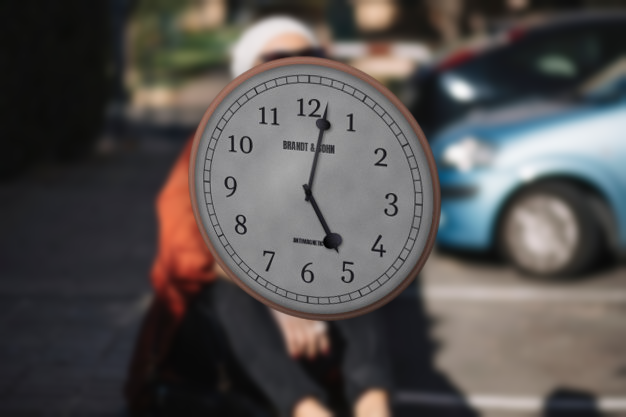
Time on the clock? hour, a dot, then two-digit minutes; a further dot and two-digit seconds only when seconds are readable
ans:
5.02
